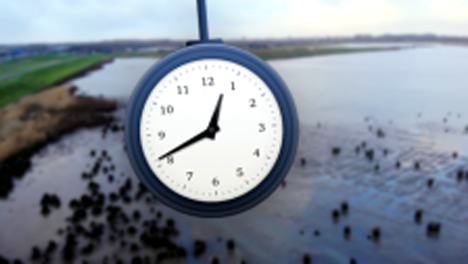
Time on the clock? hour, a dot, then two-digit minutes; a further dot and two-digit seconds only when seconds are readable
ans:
12.41
